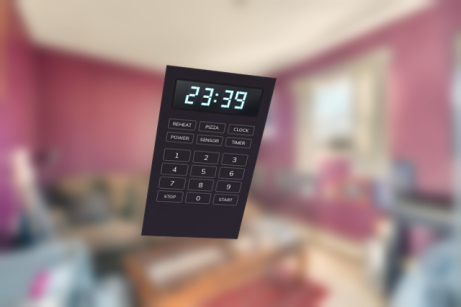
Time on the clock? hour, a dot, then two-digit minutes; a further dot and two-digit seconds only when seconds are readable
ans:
23.39
